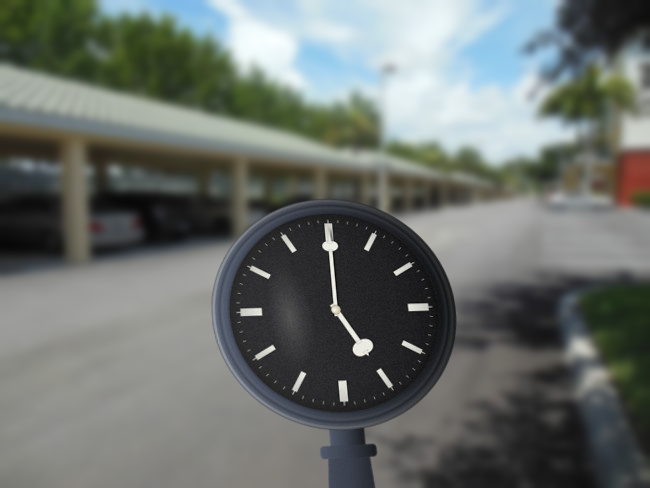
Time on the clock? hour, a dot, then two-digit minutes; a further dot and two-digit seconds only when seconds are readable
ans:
5.00
